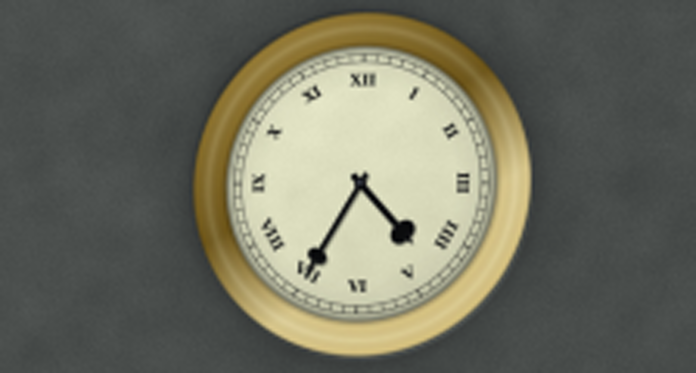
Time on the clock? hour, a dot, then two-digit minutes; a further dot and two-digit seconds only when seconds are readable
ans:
4.35
